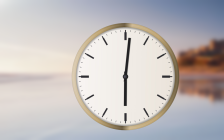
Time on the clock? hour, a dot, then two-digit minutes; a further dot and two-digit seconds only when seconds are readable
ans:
6.01
